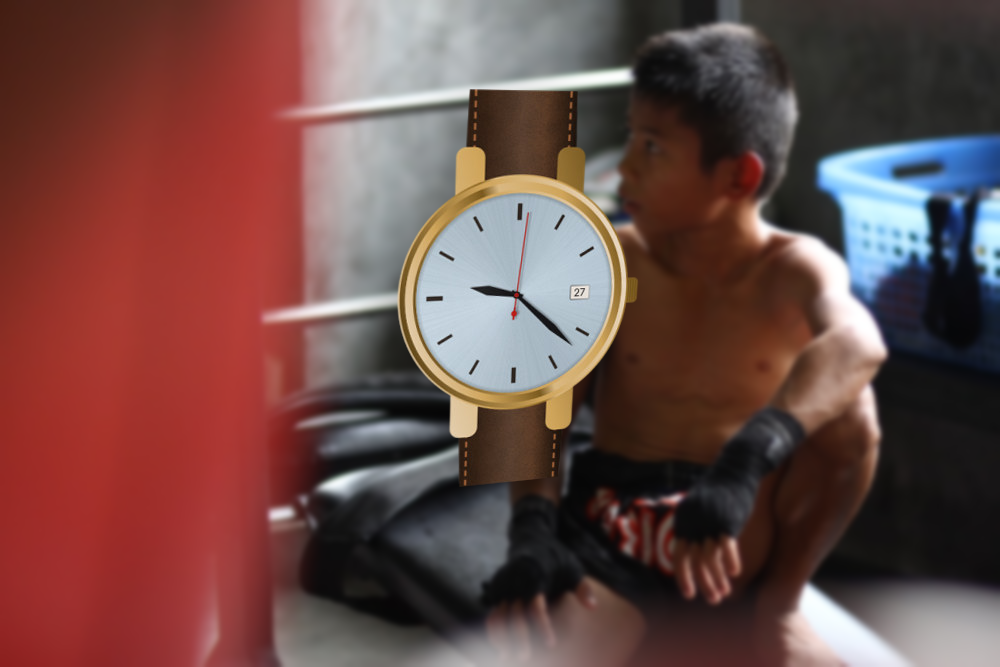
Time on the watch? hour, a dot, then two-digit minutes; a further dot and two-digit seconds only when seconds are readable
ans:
9.22.01
